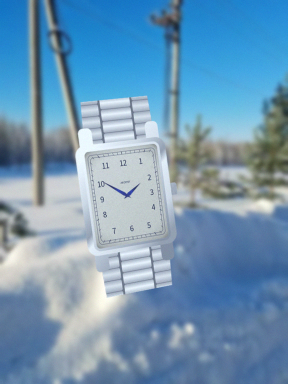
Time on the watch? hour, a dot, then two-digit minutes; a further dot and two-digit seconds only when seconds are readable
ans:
1.51
